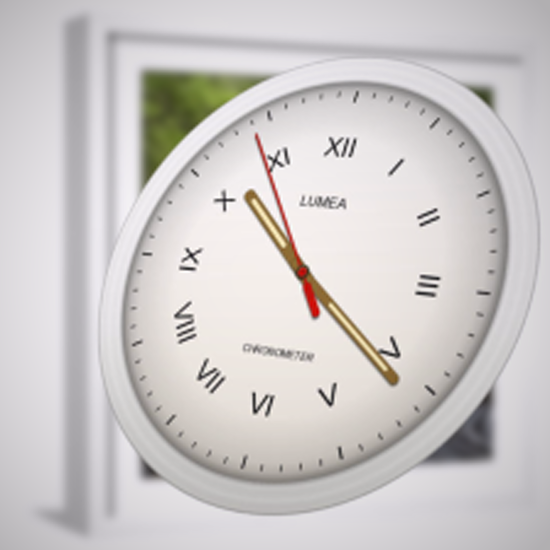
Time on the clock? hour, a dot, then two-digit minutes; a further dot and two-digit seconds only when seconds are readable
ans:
10.20.54
